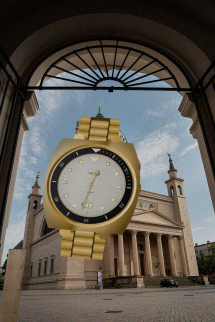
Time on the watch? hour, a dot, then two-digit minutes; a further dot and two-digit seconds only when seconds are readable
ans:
12.32
